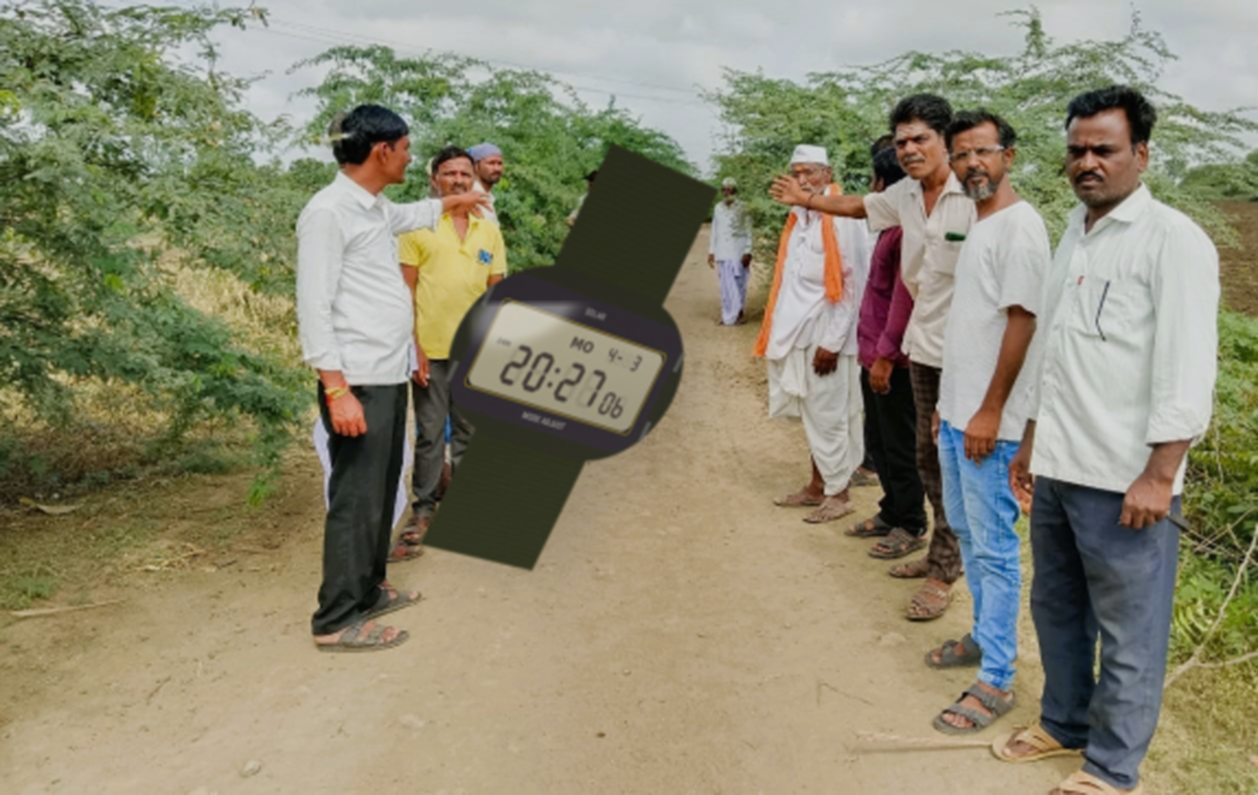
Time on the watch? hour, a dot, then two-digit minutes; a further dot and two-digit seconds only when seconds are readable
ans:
20.27.06
